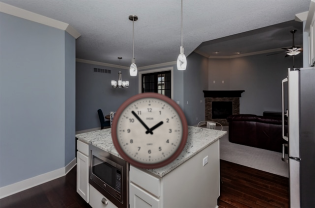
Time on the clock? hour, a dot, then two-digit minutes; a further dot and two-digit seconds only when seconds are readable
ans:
1.53
